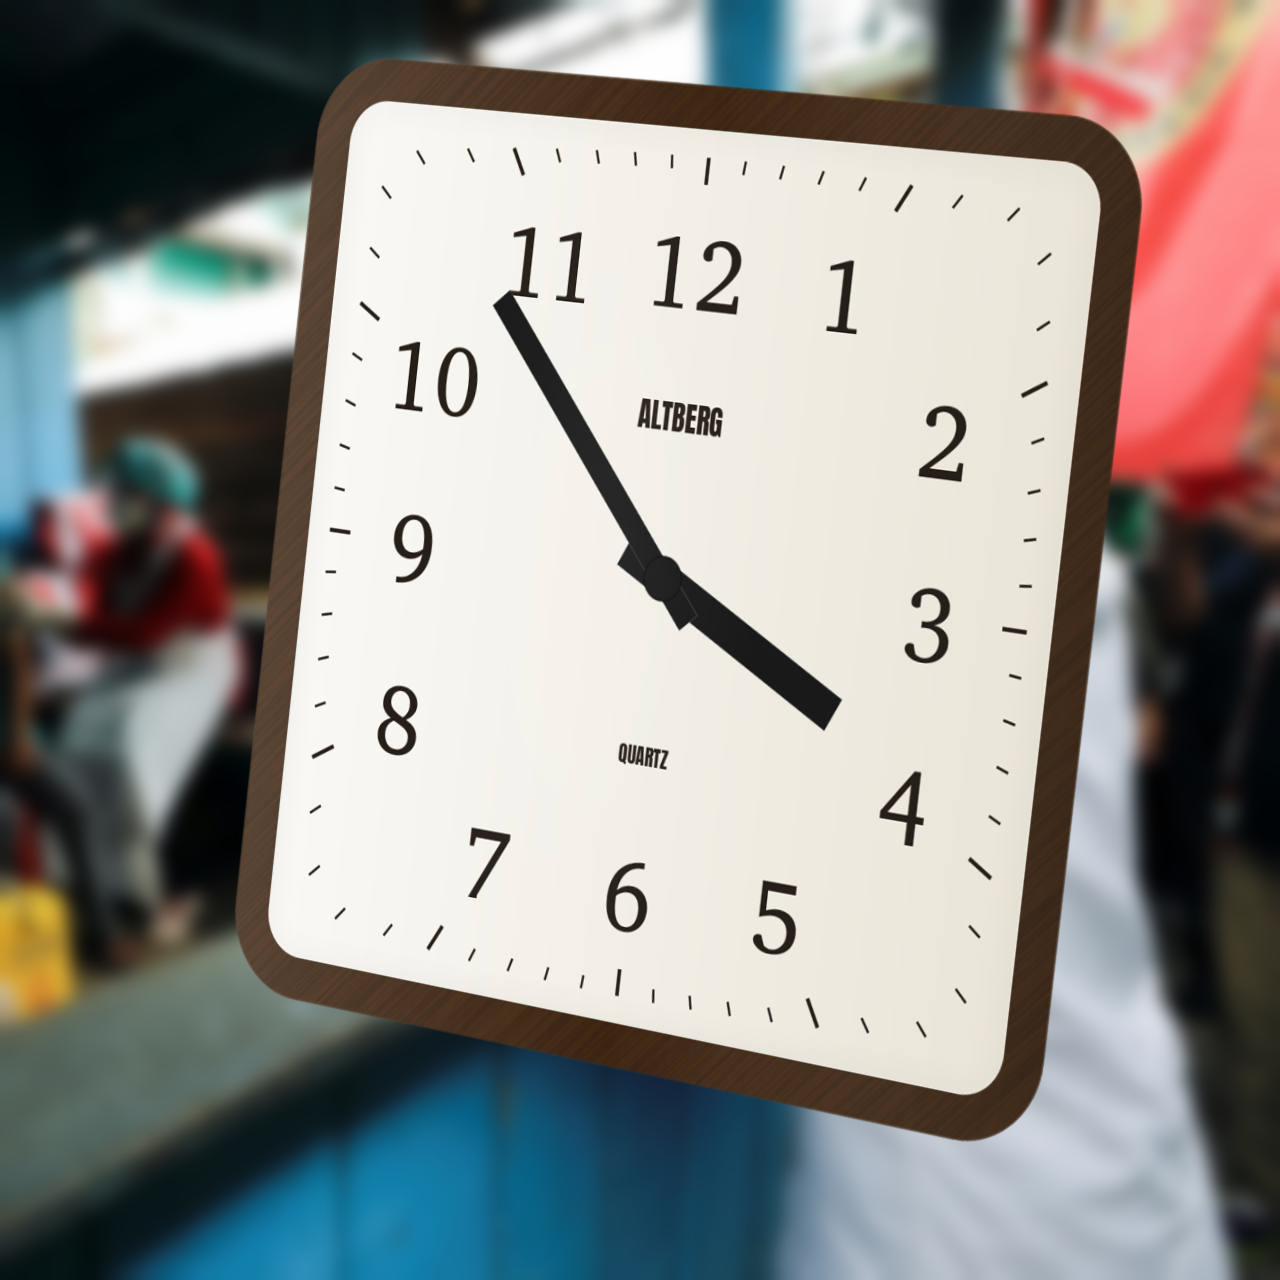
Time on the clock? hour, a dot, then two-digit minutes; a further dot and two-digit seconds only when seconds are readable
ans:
3.53
